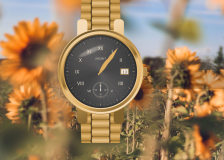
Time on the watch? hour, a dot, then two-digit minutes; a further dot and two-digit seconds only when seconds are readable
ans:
1.06
